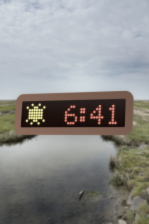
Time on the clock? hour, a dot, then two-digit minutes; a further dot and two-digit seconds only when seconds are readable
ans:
6.41
